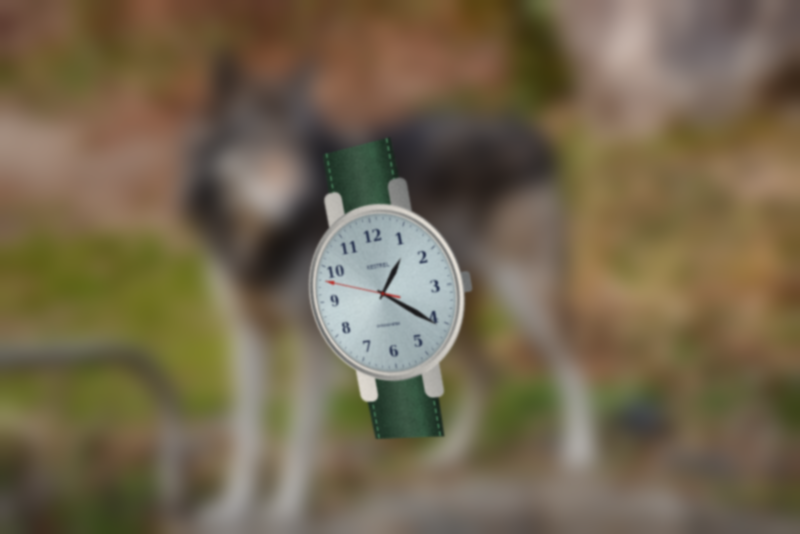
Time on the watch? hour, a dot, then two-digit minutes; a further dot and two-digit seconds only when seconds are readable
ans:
1.20.48
